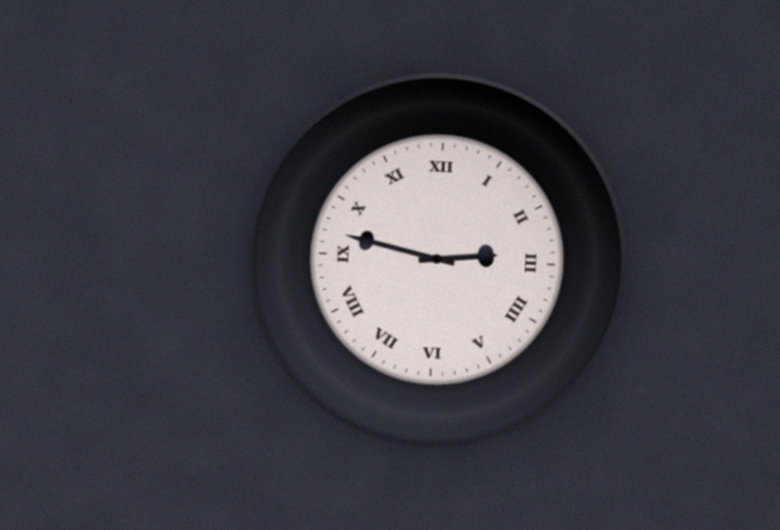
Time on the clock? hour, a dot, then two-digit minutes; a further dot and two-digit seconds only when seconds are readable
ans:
2.47
